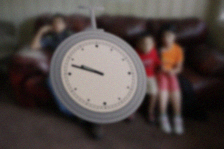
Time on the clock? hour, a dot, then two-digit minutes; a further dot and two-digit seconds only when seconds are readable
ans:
9.48
